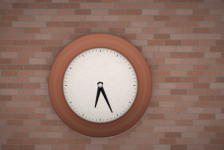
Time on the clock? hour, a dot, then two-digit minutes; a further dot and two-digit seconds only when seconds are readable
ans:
6.26
